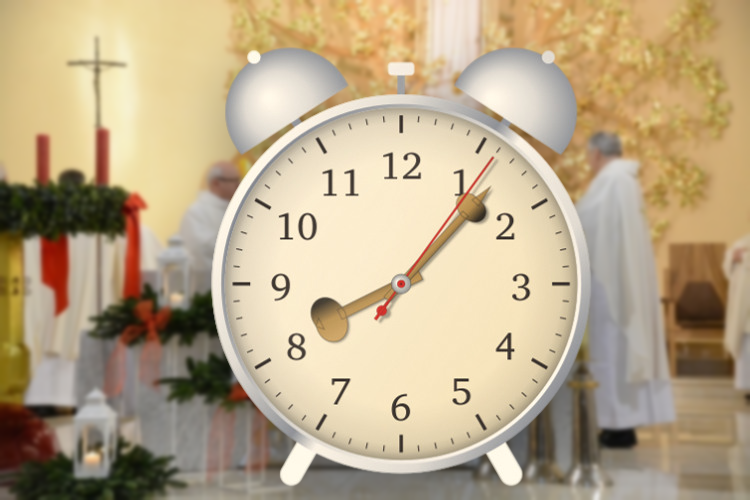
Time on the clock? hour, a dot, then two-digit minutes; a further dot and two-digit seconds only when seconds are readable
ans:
8.07.06
